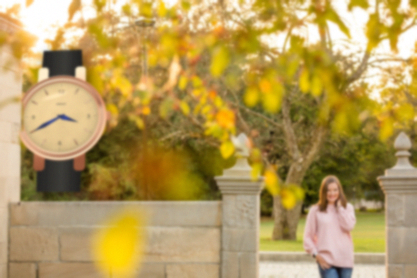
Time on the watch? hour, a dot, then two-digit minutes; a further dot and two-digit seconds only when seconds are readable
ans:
3.40
